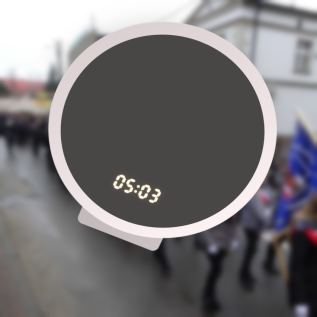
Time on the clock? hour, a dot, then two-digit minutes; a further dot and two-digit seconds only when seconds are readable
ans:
5.03
